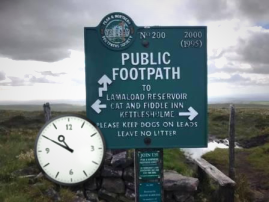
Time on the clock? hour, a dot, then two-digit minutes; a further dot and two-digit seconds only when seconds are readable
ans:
10.50
